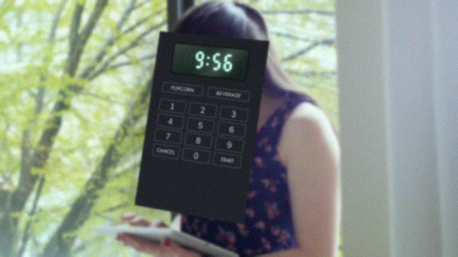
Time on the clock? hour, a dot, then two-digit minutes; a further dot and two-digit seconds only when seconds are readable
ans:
9.56
